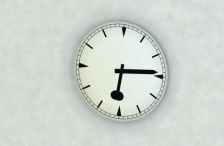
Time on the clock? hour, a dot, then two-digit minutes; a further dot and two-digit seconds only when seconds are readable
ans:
6.14
